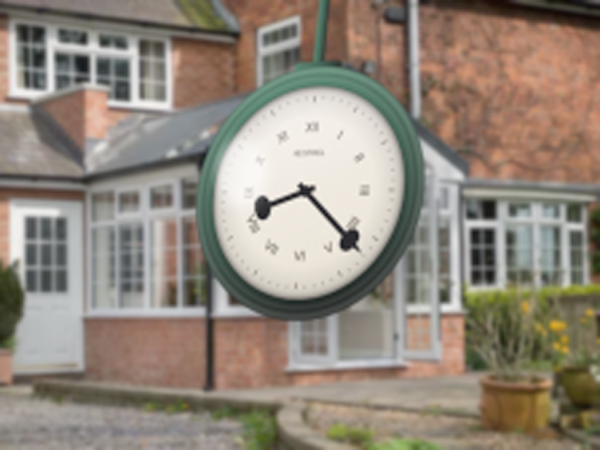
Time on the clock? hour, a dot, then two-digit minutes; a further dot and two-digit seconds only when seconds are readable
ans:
8.22
